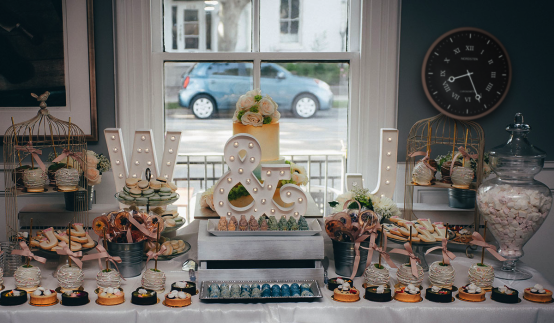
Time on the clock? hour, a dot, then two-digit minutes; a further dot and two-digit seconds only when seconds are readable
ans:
8.26
